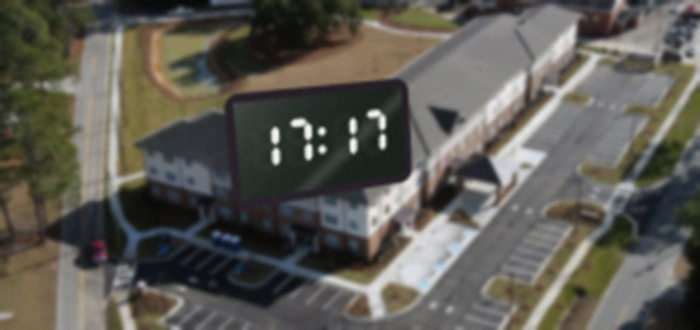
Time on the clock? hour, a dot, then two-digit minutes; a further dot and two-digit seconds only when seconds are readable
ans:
17.17
